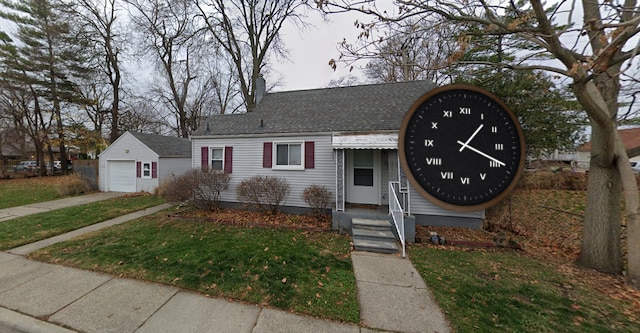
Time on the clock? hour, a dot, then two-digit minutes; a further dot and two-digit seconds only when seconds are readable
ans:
1.19
